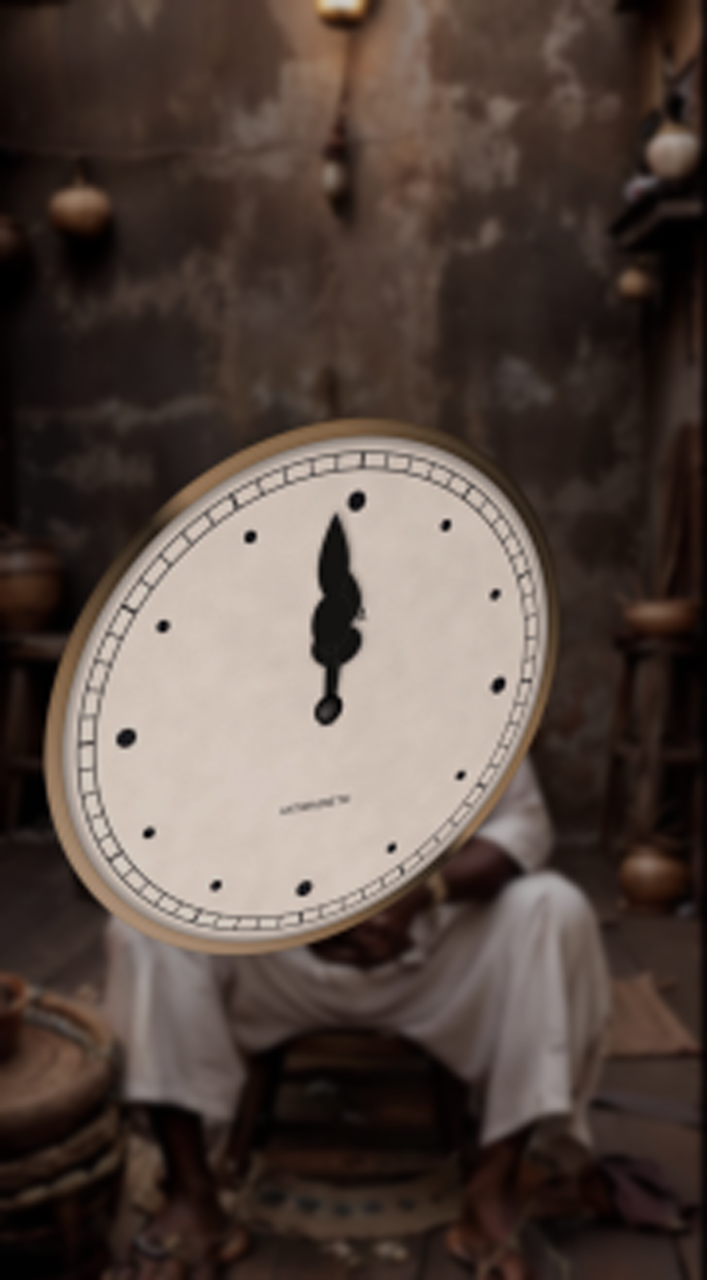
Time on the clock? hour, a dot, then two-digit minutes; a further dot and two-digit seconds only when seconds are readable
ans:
11.59
